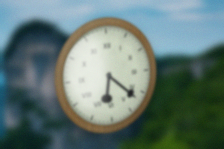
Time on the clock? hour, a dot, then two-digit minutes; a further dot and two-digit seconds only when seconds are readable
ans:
6.22
